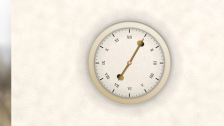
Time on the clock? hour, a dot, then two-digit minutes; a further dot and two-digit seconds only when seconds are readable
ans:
7.05
